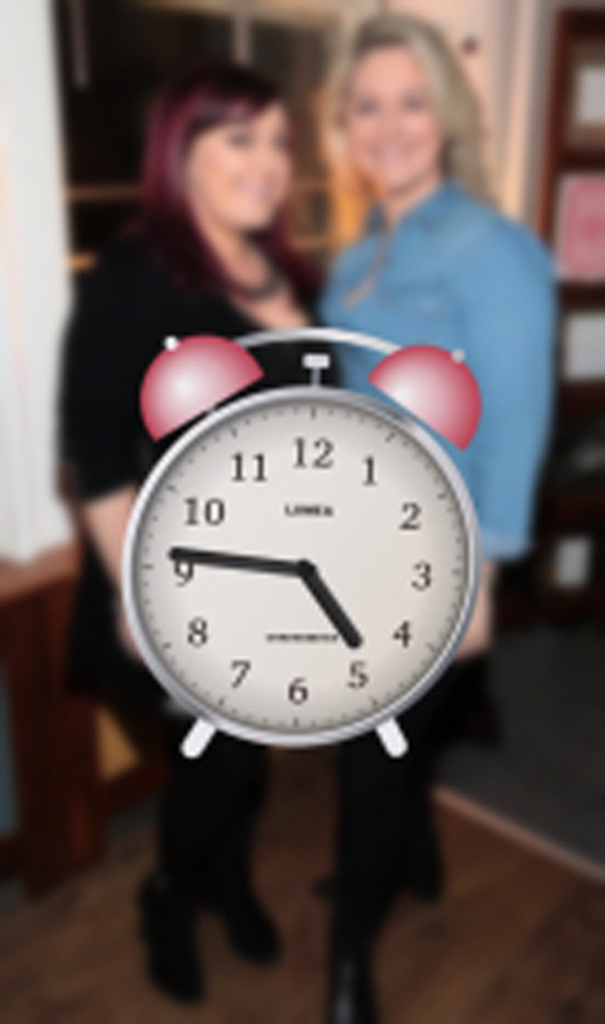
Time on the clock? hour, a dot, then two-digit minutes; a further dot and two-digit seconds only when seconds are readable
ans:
4.46
